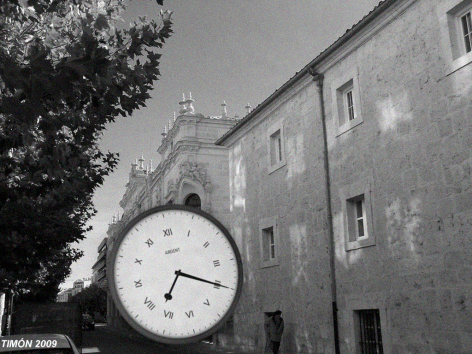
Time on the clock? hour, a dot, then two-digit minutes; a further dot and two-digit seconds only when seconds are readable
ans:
7.20
